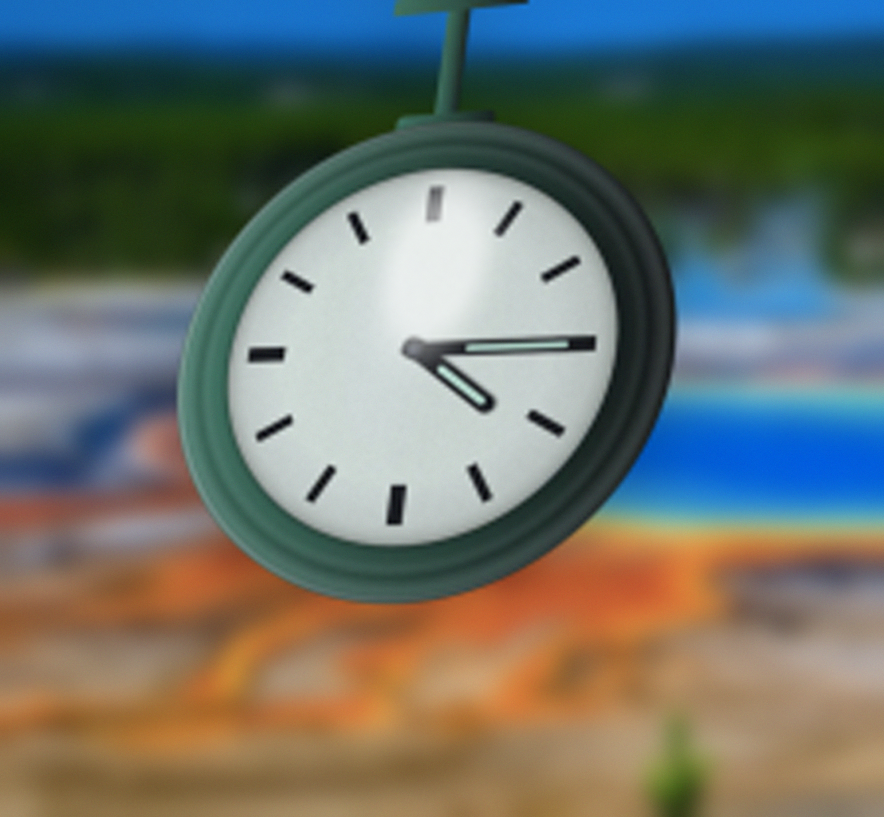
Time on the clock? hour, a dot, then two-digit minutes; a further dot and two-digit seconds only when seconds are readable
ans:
4.15
